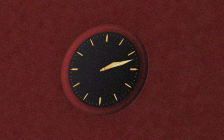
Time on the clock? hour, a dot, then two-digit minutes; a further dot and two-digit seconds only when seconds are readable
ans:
2.12
